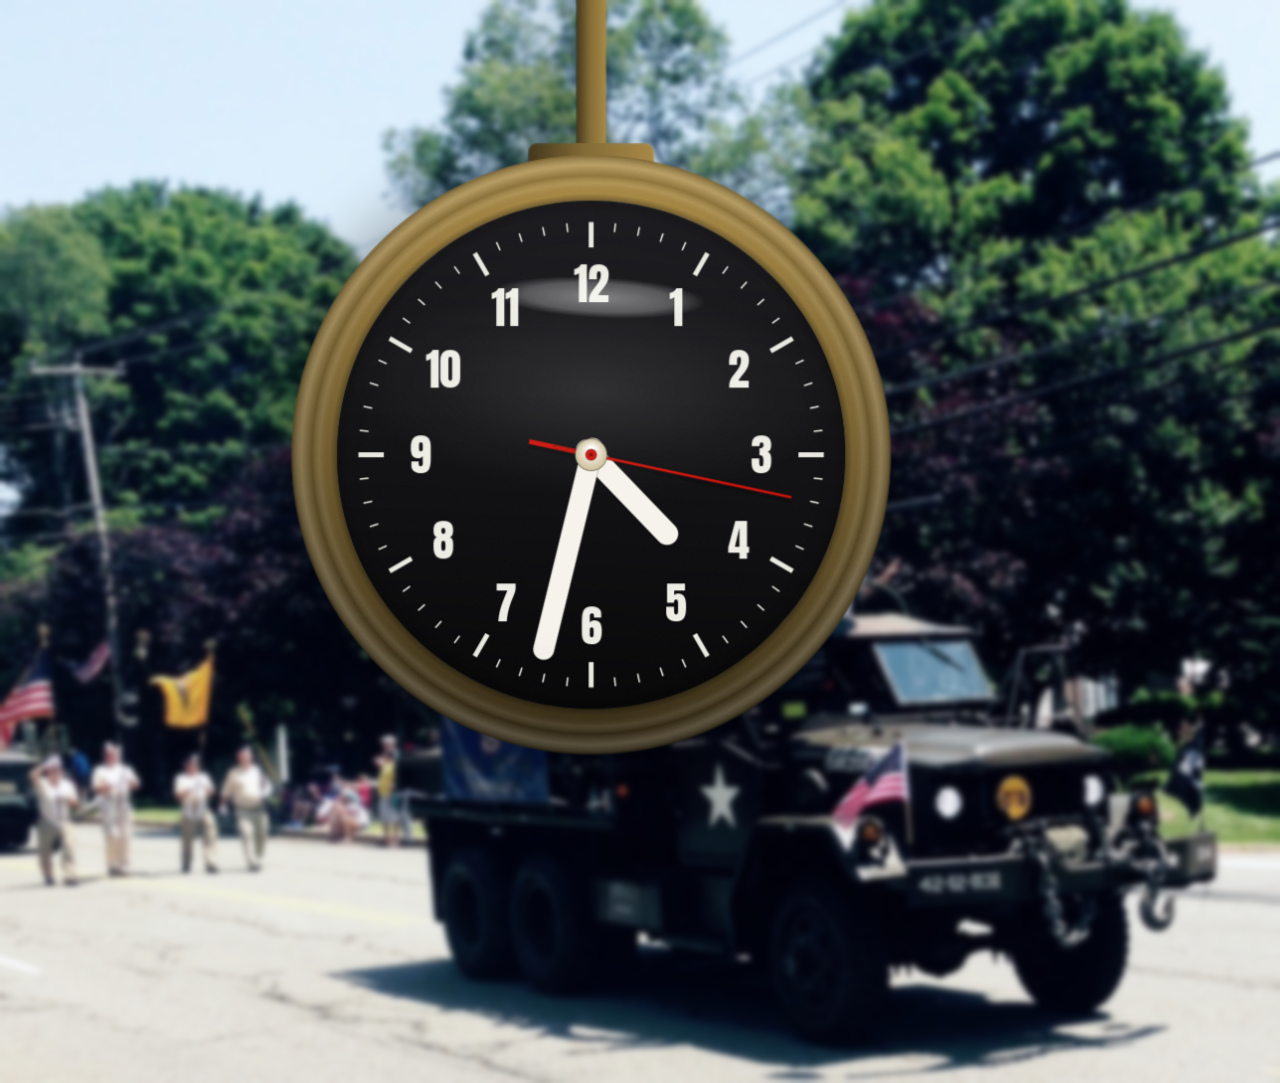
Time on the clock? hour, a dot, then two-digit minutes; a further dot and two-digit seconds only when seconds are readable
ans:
4.32.17
